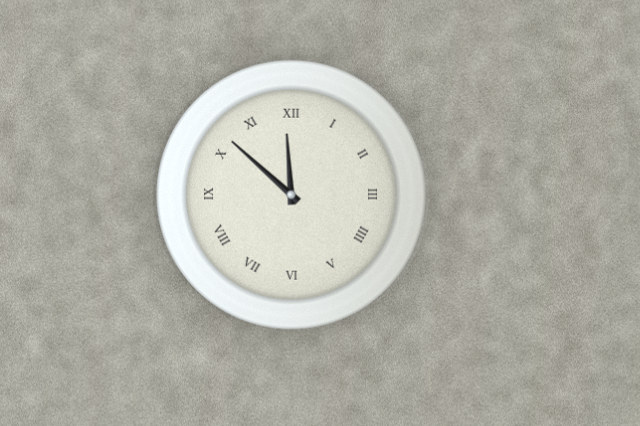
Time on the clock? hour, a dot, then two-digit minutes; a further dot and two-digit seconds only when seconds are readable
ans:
11.52
